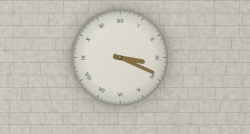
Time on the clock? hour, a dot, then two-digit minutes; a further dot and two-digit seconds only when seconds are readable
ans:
3.19
